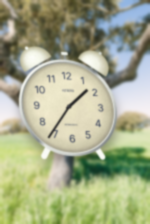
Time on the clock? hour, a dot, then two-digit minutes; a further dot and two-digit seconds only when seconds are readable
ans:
1.36
